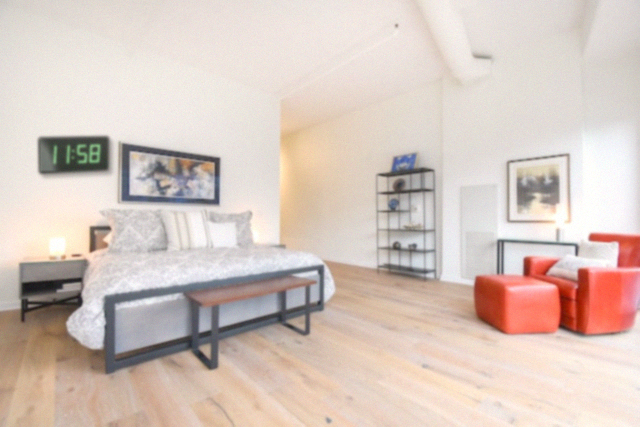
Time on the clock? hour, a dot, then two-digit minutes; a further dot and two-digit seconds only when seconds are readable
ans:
11.58
